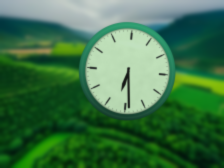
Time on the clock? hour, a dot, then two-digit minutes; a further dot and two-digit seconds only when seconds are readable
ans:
6.29
